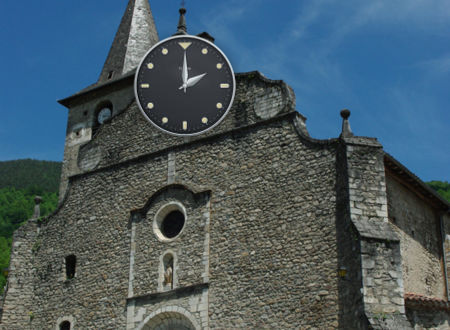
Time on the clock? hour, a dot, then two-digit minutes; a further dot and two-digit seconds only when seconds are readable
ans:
2.00
